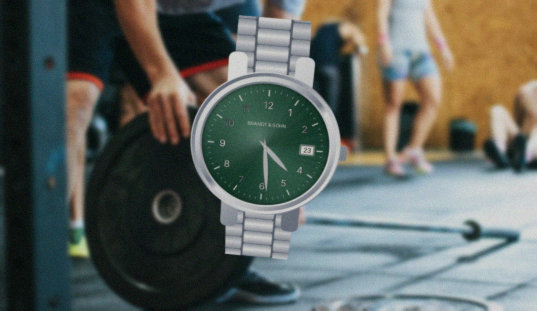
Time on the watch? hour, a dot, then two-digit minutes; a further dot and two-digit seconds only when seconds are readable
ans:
4.29
